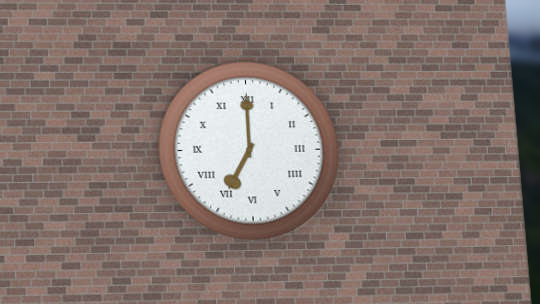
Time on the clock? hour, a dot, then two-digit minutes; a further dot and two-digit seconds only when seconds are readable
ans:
7.00
